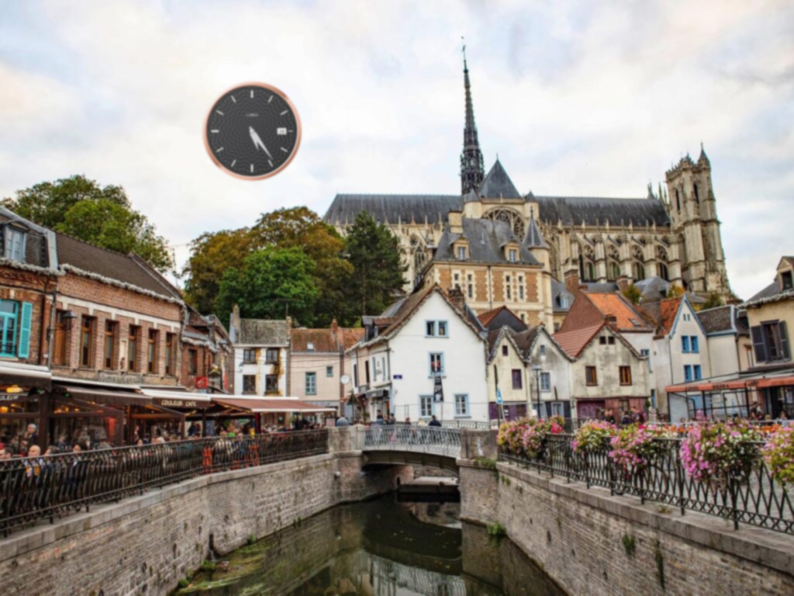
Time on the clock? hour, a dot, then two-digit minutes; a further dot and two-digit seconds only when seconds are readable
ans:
5.24
